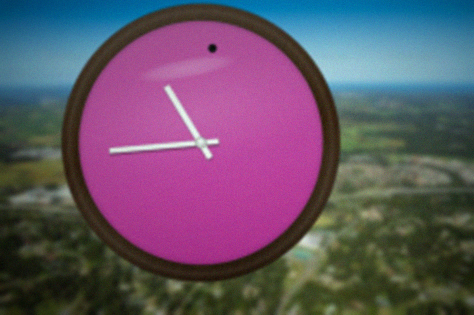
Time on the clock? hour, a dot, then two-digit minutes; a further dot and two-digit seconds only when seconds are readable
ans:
10.43
